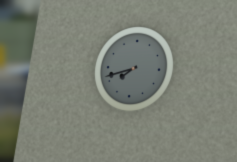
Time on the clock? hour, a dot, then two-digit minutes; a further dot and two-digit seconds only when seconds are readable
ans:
7.42
